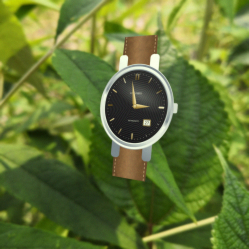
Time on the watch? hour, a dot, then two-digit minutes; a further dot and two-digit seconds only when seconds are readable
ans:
2.58
